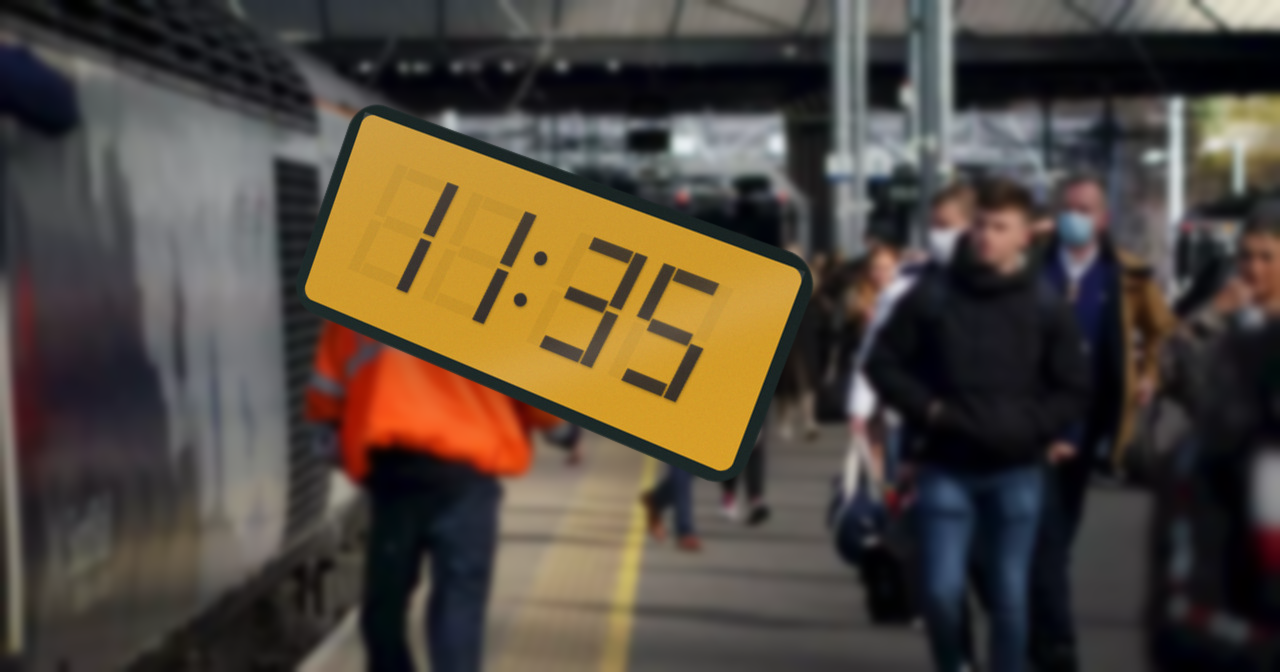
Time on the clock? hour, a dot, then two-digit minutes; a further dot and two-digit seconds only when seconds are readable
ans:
11.35
